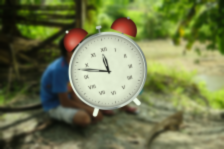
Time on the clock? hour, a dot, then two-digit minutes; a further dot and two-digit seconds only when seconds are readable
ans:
11.48
